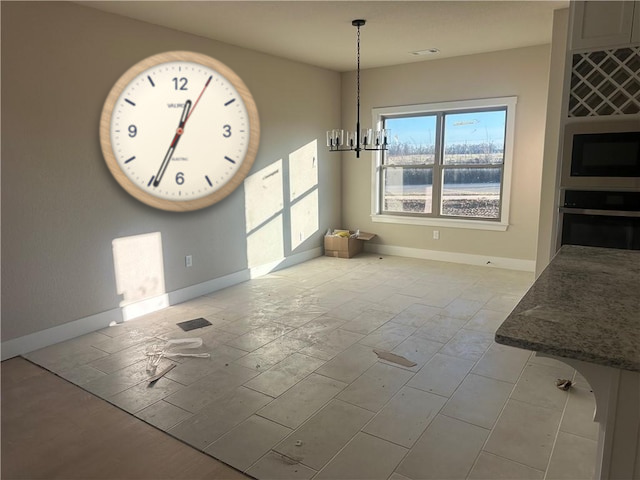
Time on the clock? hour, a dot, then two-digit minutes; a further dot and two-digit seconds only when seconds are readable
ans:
12.34.05
